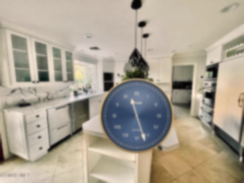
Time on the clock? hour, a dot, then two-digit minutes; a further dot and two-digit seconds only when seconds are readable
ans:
11.27
